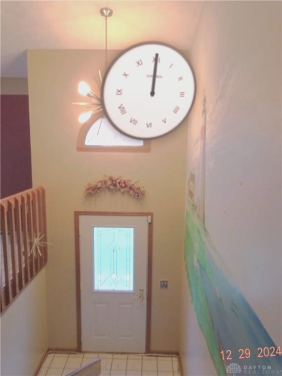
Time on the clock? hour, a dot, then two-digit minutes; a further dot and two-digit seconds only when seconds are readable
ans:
12.00
